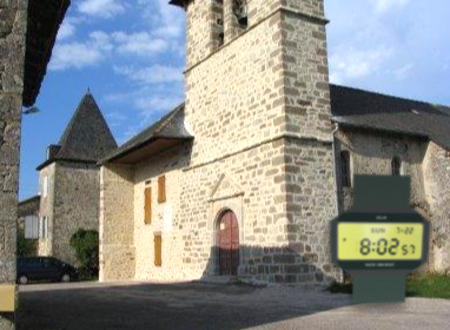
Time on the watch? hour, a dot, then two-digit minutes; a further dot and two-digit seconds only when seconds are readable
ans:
8.02
